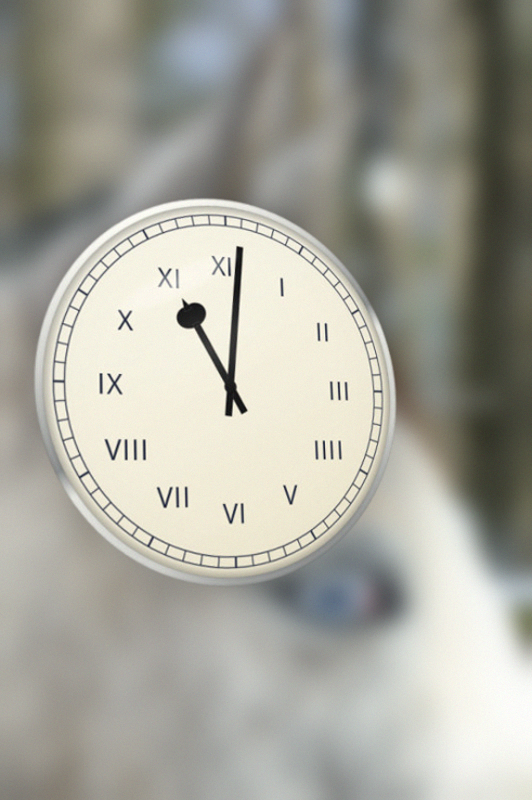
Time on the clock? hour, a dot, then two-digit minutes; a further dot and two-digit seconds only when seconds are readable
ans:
11.01
